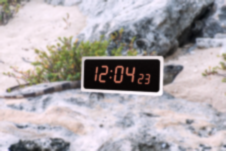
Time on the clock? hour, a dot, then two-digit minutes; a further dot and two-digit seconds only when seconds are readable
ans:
12.04.23
